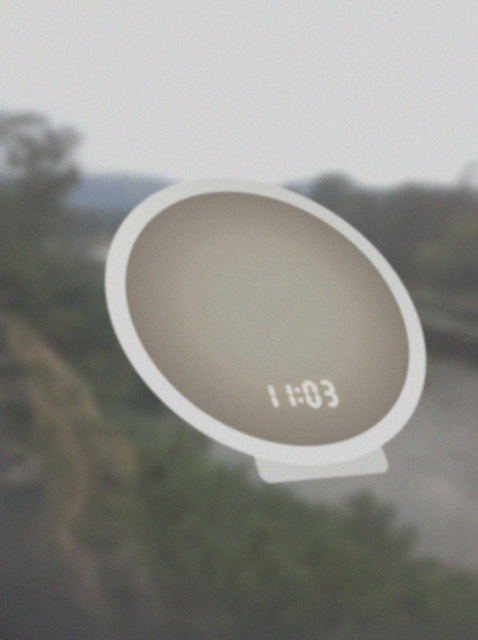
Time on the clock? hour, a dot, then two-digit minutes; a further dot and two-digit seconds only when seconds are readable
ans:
11.03
